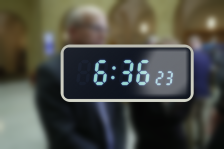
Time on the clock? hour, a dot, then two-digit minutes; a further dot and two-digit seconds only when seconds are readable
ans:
6.36.23
